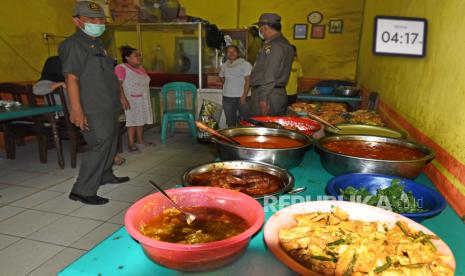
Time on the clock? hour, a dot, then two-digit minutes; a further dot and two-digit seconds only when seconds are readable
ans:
4.17
